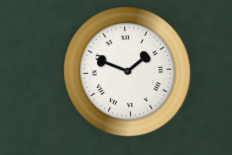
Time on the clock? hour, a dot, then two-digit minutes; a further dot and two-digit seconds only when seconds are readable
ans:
1.49
